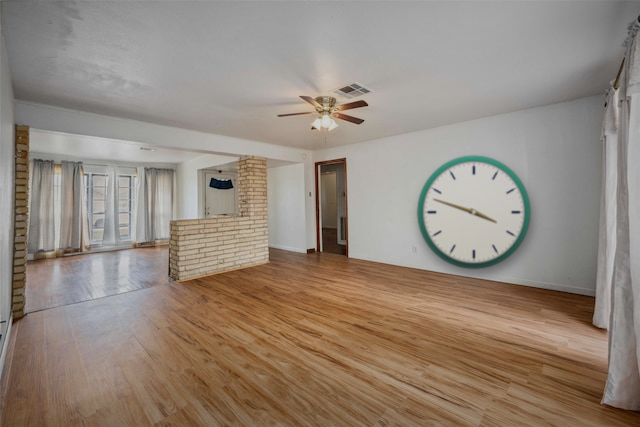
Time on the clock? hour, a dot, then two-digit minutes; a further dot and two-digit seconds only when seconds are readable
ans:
3.48
